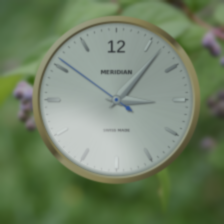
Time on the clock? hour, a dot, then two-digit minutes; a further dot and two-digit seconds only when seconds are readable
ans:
3.06.51
